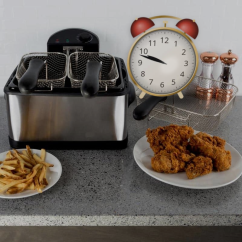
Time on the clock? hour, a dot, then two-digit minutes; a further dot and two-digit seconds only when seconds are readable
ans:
9.48
